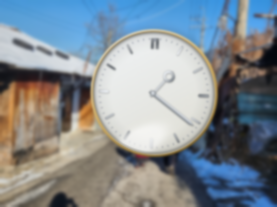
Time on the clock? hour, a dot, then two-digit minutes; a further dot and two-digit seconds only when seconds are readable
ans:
1.21
